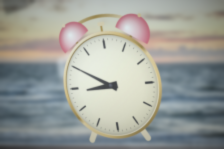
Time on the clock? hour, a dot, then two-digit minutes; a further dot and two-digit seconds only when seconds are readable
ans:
8.50
